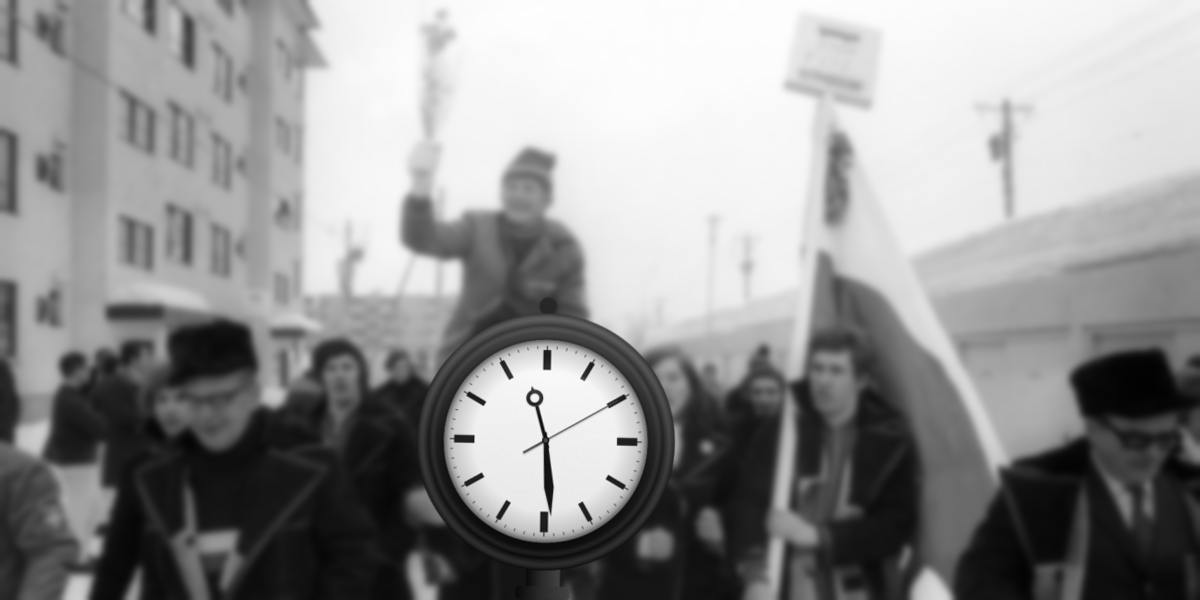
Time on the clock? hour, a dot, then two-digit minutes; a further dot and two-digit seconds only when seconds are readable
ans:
11.29.10
